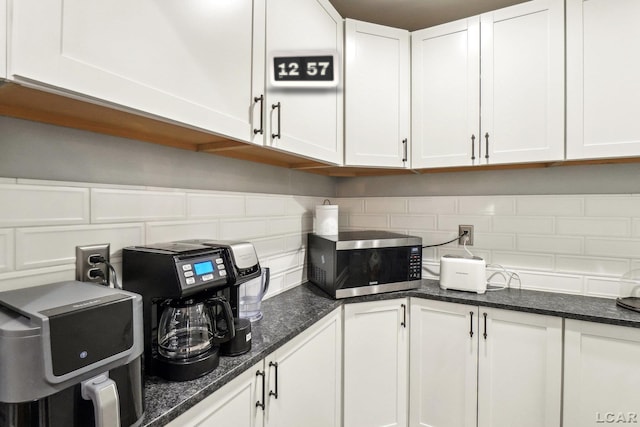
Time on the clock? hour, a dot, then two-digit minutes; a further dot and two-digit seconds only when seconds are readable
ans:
12.57
